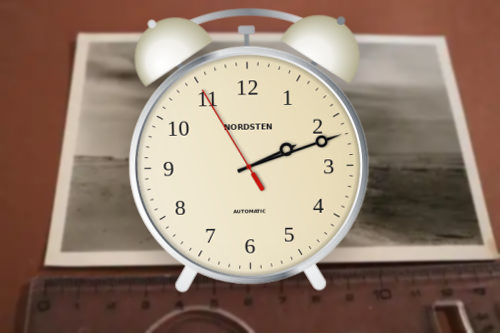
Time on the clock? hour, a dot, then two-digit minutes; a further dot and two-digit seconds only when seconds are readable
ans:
2.11.55
